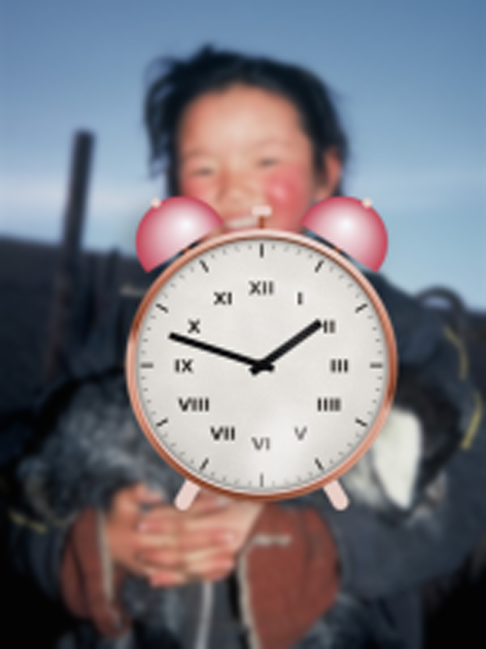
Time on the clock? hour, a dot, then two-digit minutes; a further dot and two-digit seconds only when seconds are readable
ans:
1.48
